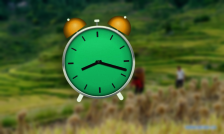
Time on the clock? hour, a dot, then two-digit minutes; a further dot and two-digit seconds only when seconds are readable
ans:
8.18
